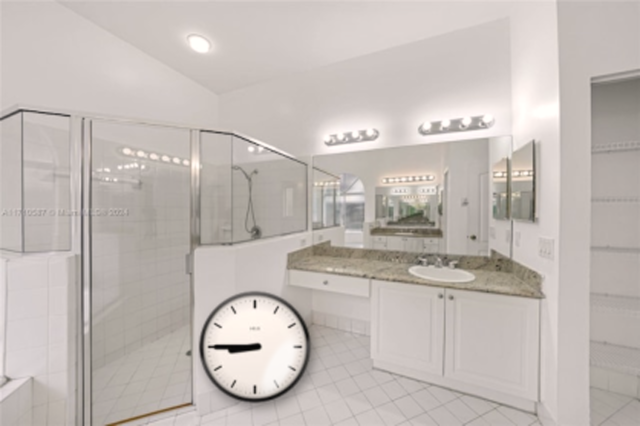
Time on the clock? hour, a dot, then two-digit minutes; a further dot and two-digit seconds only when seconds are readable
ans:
8.45
